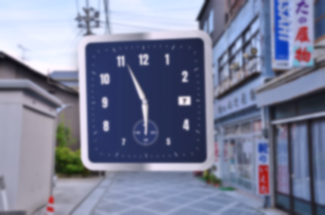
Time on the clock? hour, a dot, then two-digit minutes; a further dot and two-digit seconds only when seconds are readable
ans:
5.56
